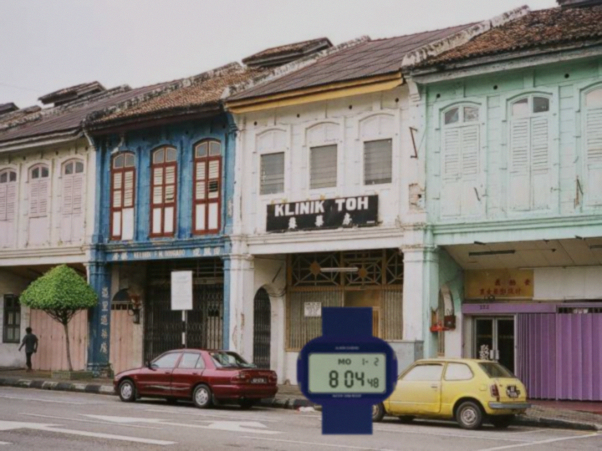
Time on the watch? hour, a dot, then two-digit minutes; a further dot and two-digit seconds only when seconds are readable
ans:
8.04.48
